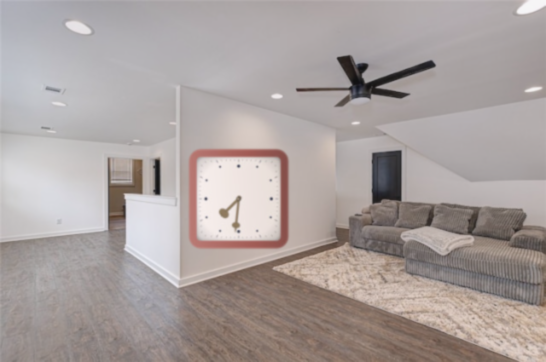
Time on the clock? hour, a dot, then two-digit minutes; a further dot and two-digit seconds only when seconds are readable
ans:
7.31
